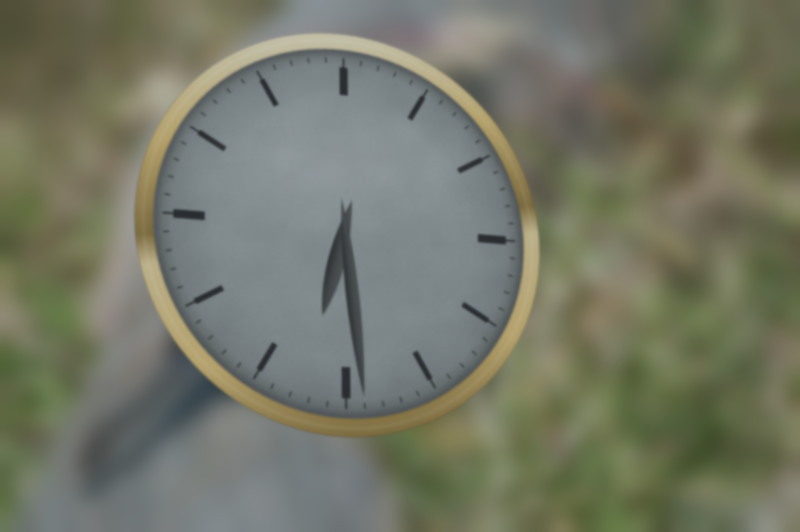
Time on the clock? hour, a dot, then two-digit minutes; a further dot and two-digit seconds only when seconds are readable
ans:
6.29
